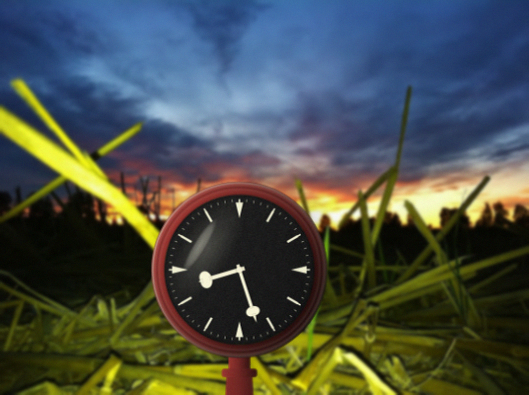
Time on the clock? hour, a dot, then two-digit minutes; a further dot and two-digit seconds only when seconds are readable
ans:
8.27
